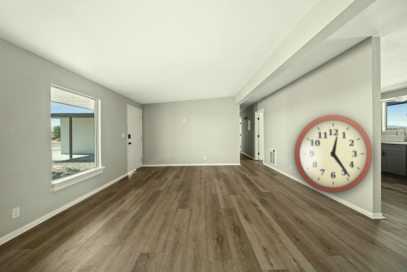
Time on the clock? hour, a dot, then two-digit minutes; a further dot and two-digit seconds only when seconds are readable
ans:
12.24
